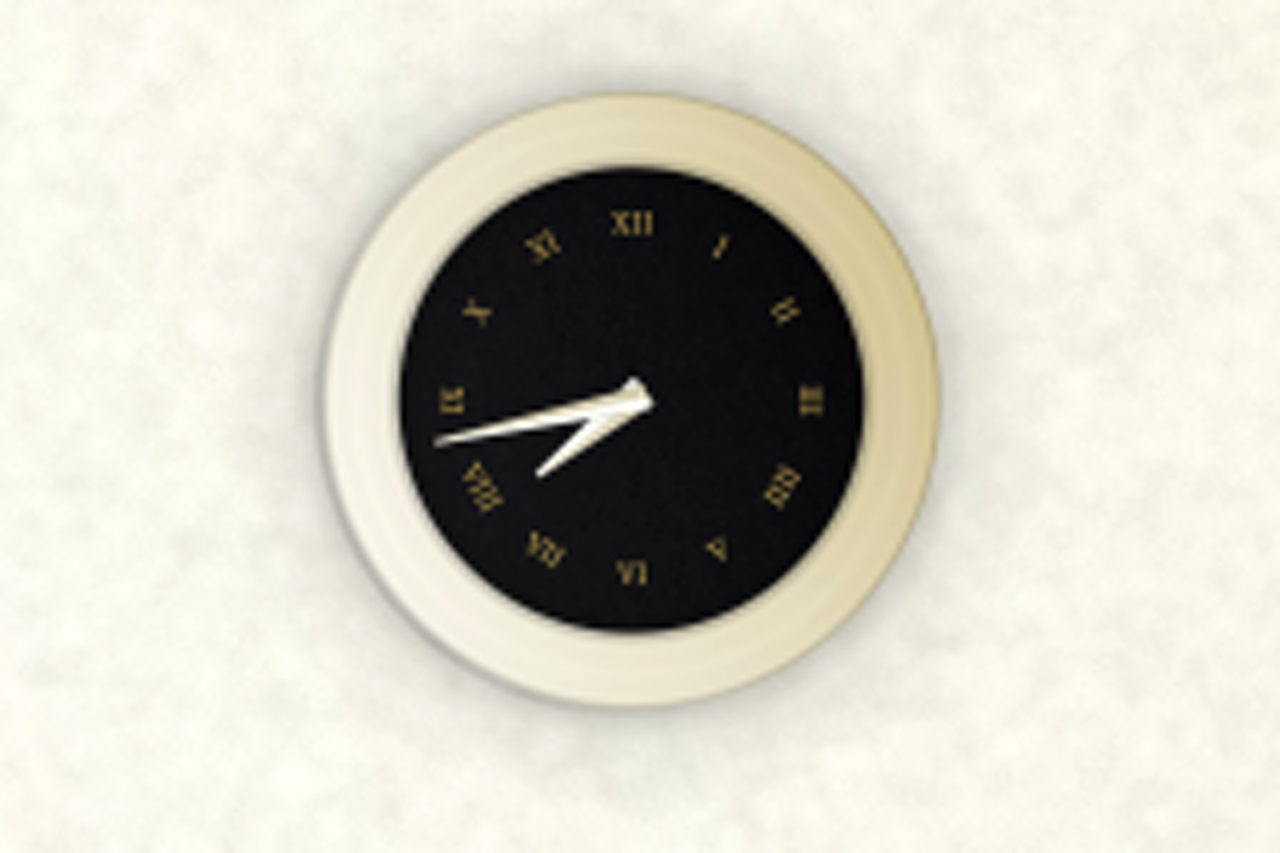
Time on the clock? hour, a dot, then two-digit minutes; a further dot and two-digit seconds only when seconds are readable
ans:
7.43
